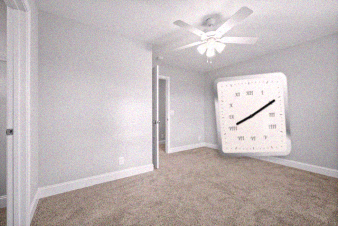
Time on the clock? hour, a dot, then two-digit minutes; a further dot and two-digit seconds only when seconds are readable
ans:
8.10
